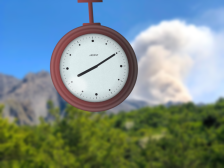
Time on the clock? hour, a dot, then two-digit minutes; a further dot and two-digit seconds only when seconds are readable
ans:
8.10
